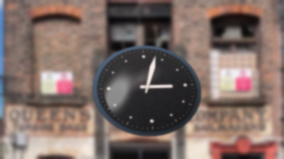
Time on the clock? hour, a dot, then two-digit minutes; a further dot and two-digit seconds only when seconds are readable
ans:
3.03
